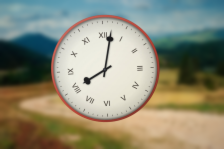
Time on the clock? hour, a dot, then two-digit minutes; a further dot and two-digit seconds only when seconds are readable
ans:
8.02
